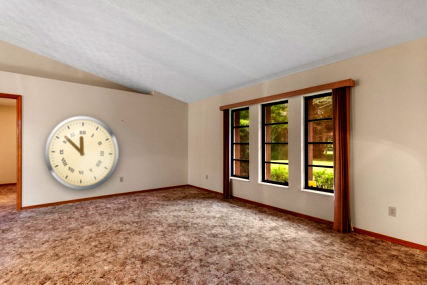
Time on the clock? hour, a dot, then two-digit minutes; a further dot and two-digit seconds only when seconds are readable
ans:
11.52
